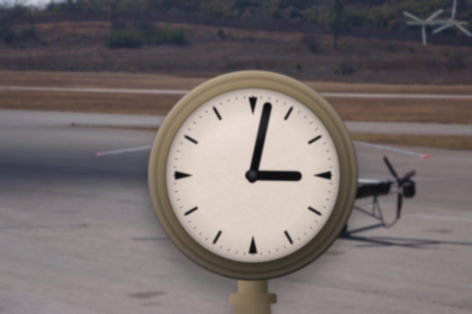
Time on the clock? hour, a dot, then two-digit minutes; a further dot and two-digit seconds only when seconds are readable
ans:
3.02
